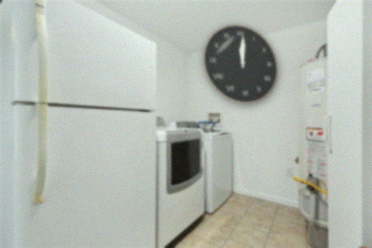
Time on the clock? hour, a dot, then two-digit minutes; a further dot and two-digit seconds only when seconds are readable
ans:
12.01
